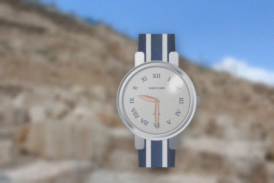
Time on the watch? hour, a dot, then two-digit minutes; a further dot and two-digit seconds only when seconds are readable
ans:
9.30
